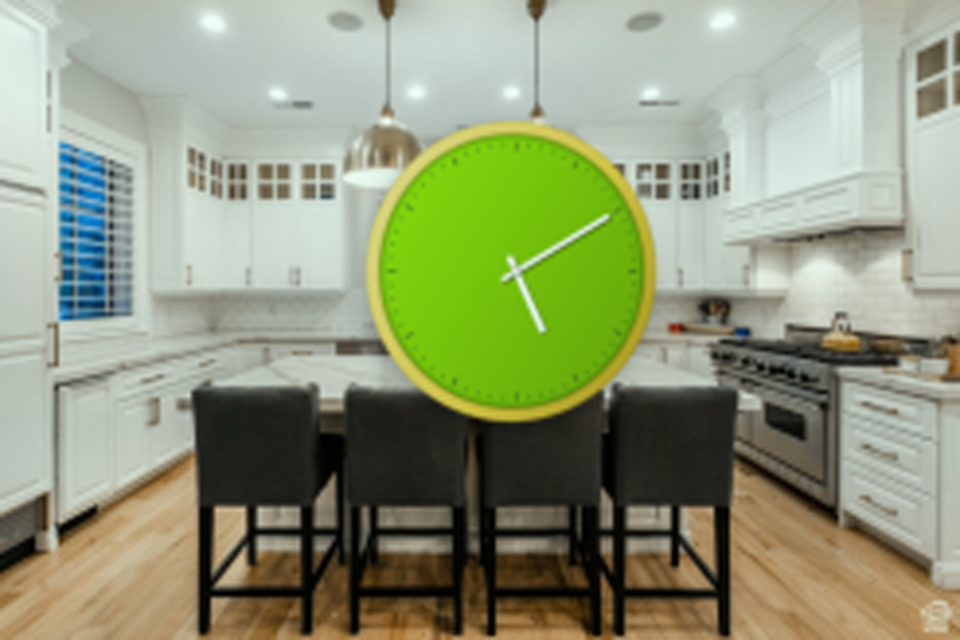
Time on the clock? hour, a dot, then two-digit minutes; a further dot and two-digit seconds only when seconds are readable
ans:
5.10
